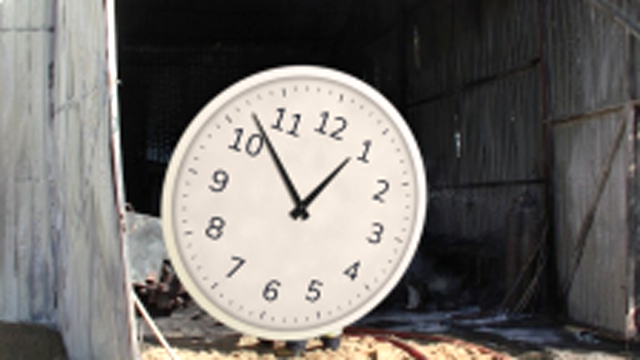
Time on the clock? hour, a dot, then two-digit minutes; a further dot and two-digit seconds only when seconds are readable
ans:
12.52
